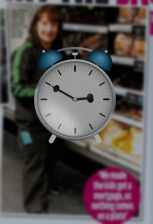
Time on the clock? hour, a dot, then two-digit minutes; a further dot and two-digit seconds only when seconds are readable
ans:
2.50
